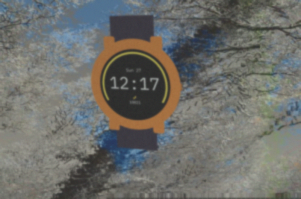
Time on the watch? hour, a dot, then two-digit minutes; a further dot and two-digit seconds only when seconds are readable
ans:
12.17
